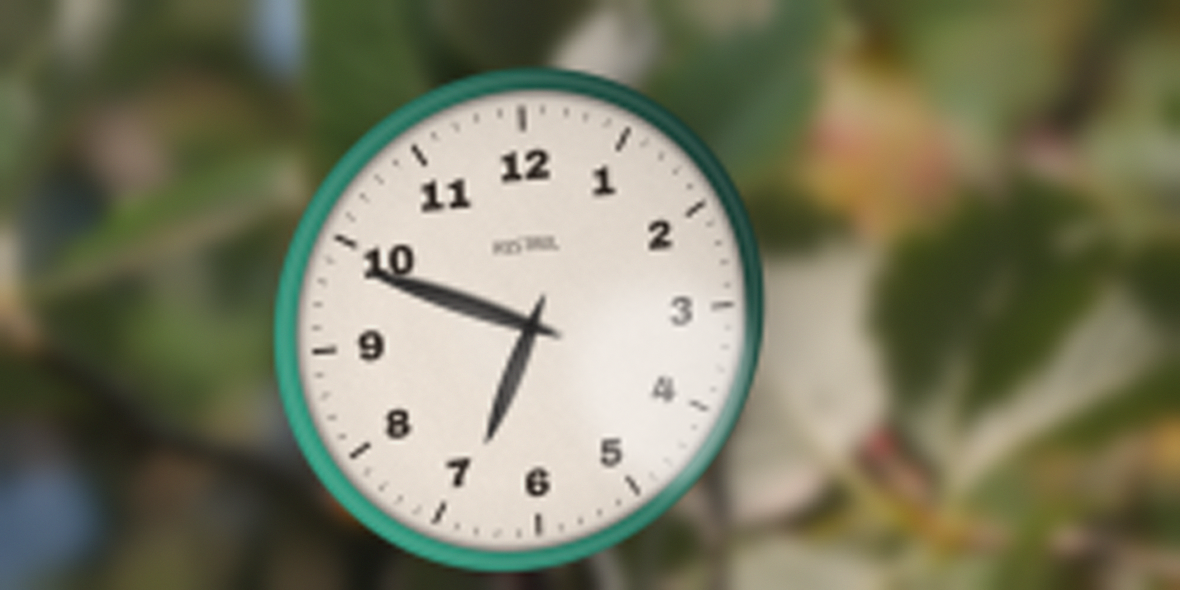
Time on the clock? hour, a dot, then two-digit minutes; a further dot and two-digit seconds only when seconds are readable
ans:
6.49
